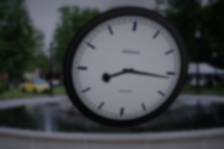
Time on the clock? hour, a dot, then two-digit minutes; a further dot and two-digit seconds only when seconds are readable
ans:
8.16
